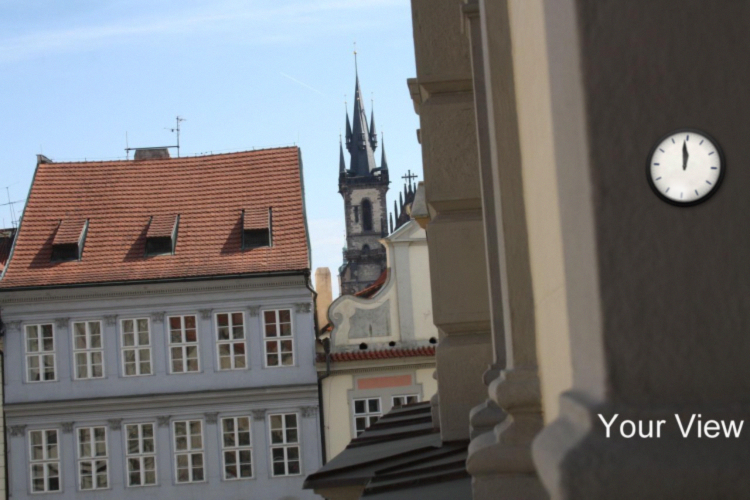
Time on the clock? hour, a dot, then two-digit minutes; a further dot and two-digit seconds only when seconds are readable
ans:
11.59
